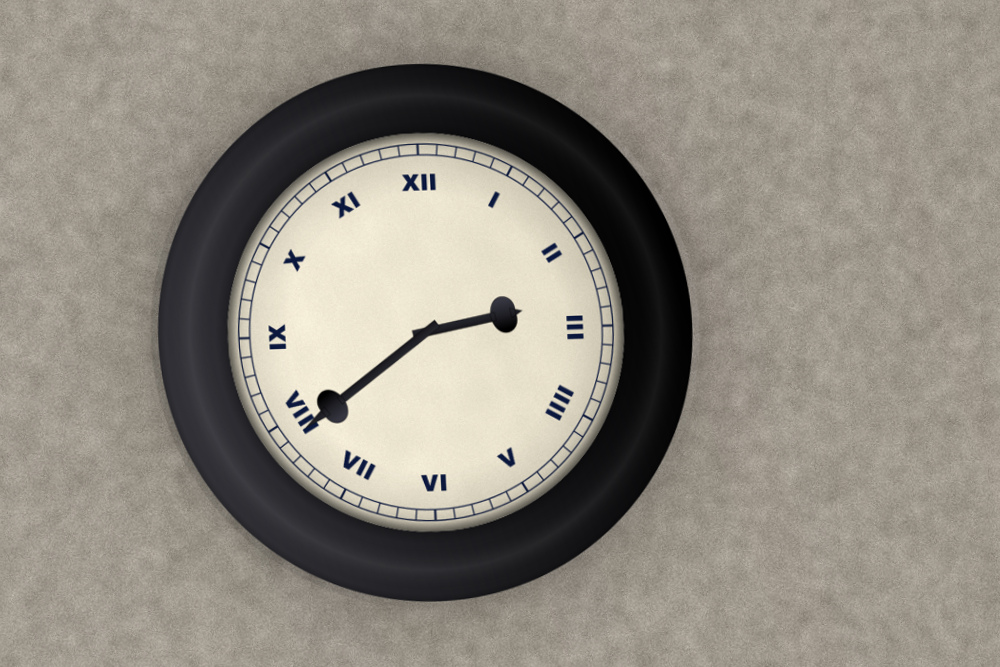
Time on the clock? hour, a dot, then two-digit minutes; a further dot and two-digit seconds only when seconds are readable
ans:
2.39
